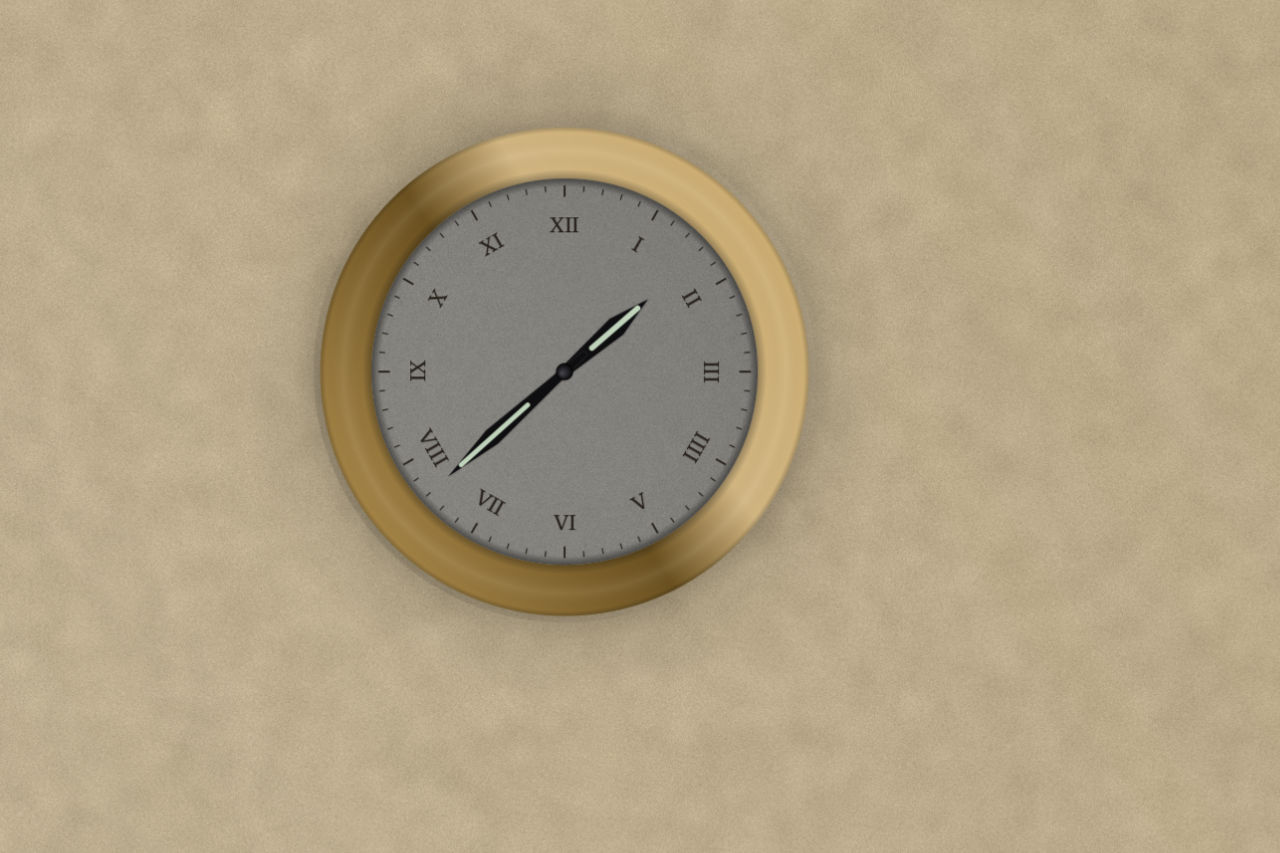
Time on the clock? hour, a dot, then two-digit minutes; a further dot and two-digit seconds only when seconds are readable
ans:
1.38
